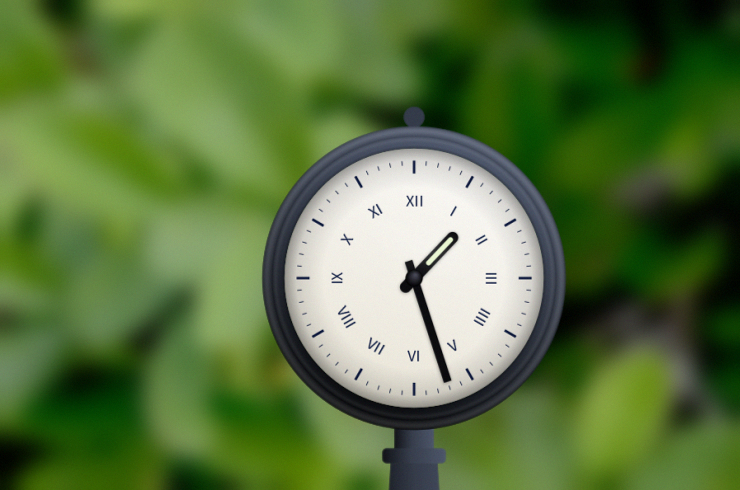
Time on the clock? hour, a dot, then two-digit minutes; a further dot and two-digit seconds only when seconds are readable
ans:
1.27
